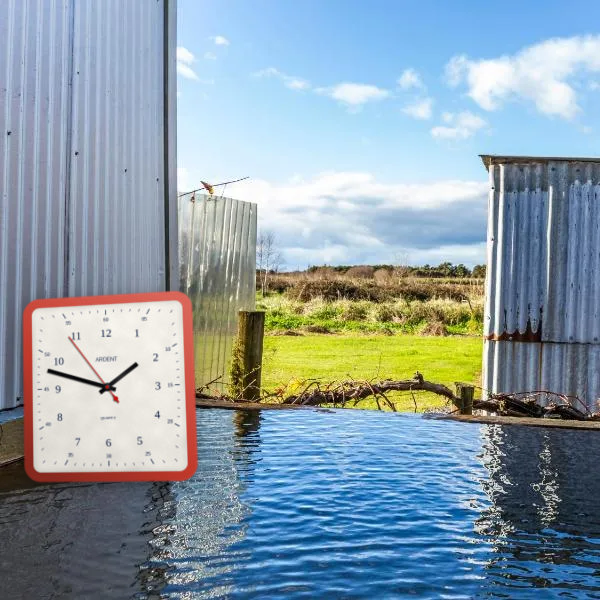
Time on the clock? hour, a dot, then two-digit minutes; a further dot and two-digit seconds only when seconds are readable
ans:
1.47.54
